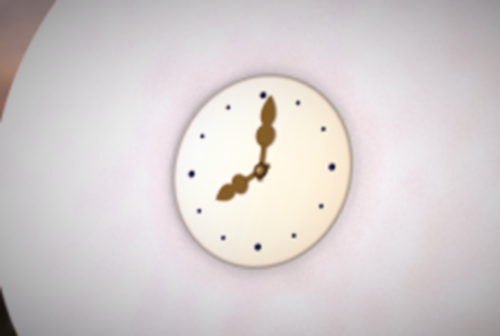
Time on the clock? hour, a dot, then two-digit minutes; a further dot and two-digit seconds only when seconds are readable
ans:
8.01
